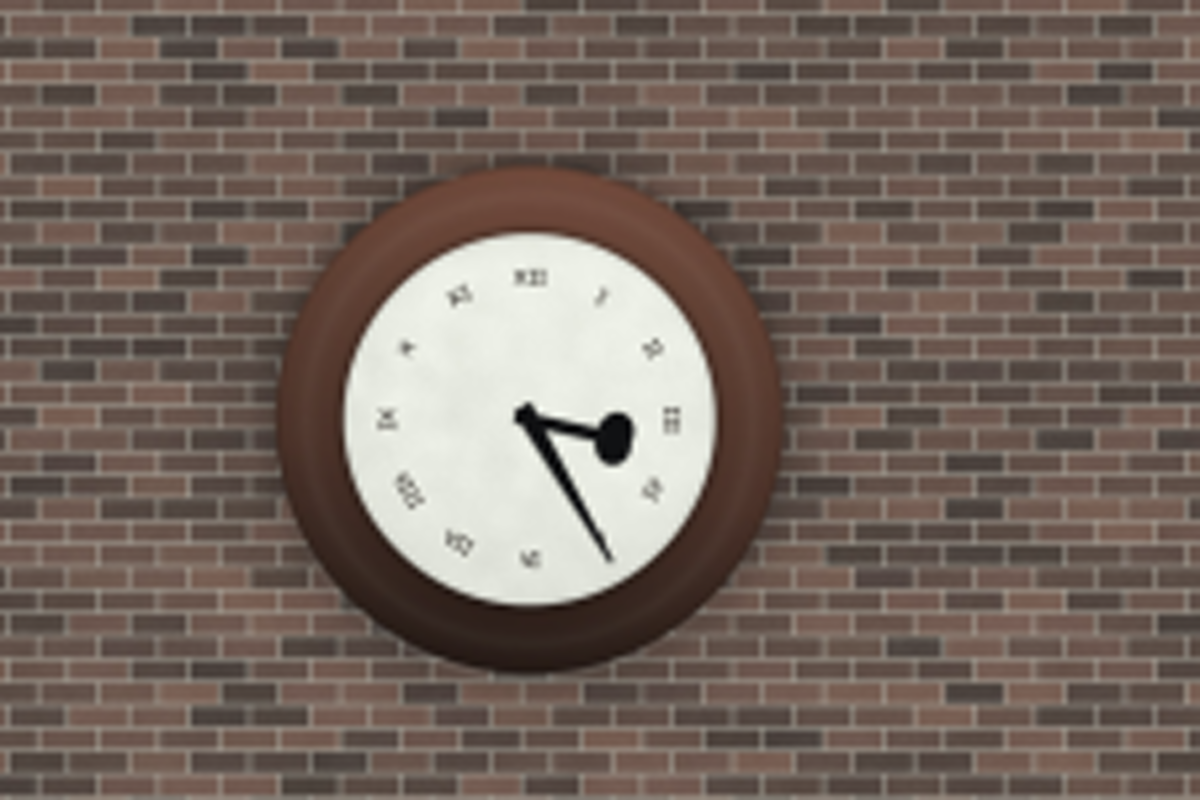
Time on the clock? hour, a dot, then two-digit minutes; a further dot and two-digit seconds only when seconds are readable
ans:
3.25
